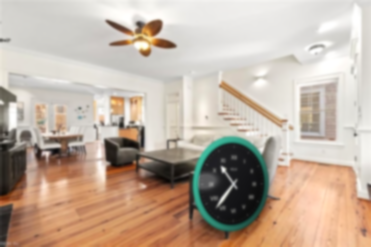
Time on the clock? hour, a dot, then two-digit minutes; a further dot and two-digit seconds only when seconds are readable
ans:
10.37
